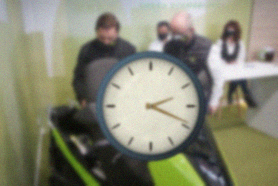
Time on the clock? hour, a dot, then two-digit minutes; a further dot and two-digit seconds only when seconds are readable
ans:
2.19
